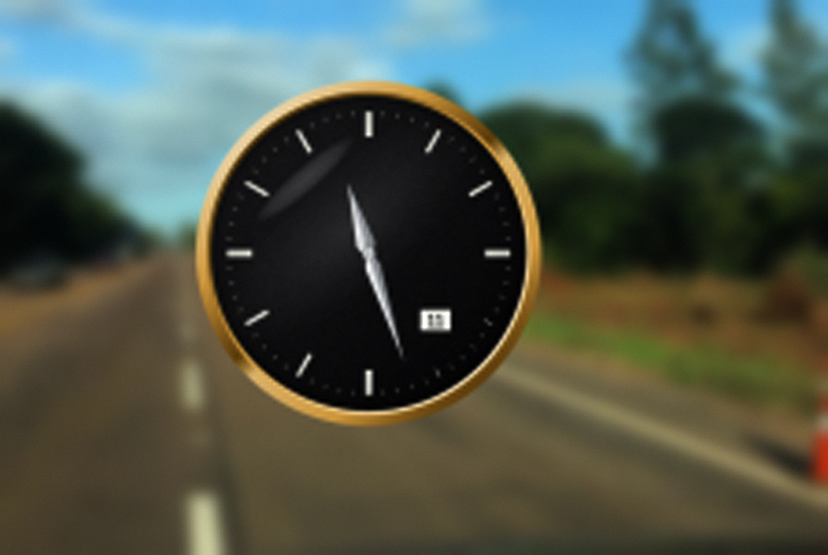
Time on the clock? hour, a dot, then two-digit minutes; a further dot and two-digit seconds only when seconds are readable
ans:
11.27
